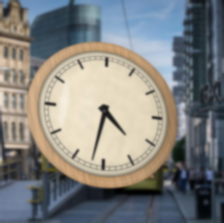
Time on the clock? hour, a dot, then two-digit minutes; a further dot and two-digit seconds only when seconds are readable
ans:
4.32
